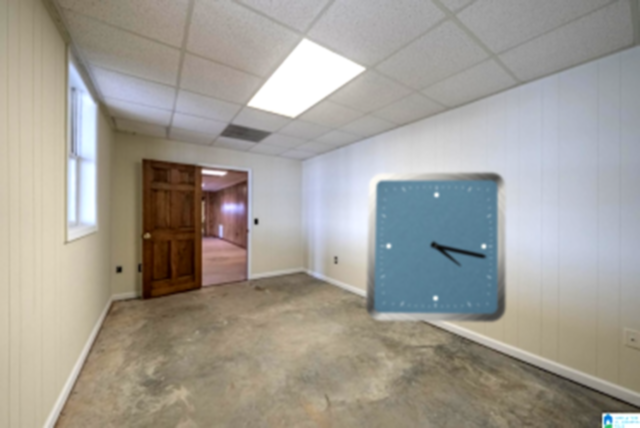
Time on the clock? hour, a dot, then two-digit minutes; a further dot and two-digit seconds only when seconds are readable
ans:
4.17
